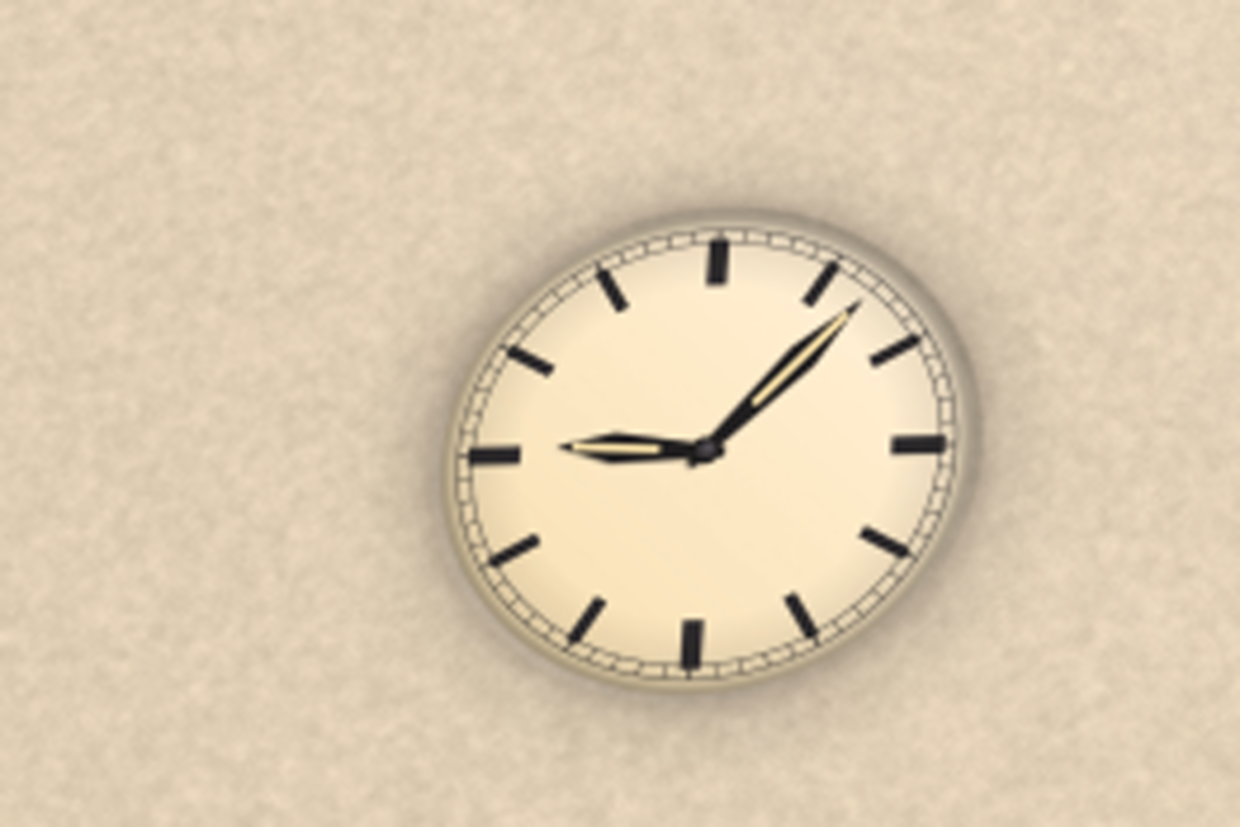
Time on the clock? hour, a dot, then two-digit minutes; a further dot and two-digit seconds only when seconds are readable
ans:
9.07
